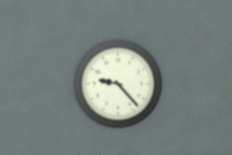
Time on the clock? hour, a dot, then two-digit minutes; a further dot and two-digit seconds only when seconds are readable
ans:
9.23
